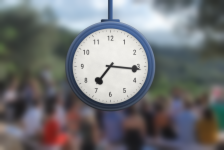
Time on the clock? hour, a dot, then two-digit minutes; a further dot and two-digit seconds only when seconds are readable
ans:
7.16
